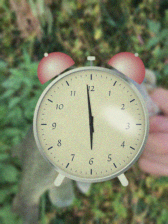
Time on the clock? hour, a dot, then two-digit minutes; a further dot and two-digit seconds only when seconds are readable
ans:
5.59
